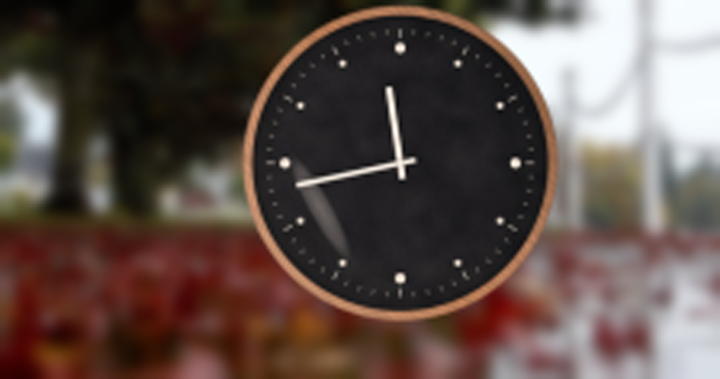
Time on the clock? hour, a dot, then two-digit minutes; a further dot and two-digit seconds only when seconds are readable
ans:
11.43
